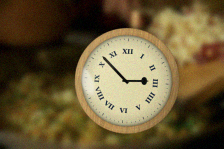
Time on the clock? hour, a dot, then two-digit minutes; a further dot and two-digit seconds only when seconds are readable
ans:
2.52
